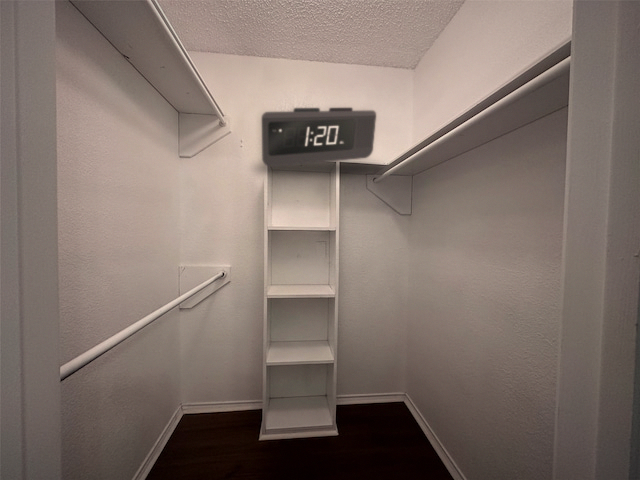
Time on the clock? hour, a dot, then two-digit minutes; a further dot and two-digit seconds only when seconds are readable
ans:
1.20
